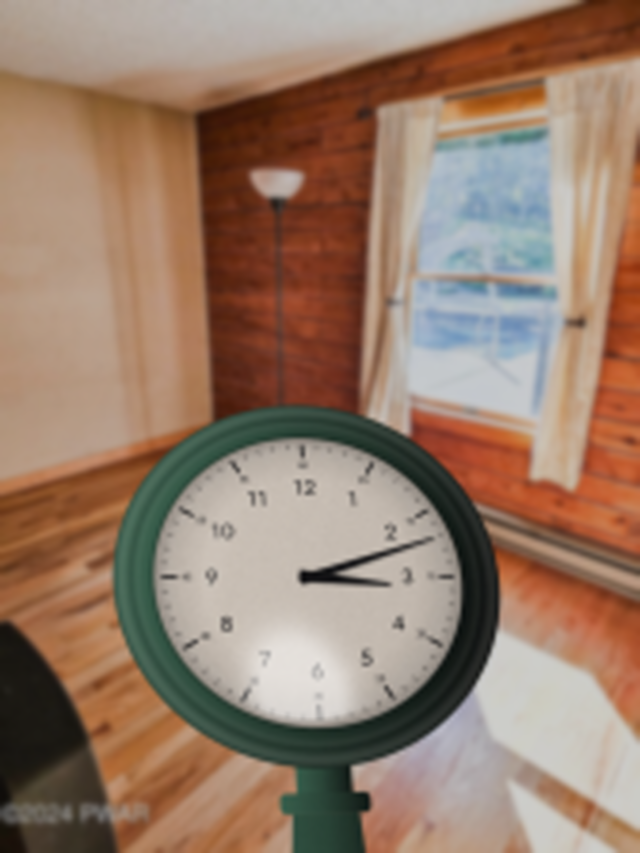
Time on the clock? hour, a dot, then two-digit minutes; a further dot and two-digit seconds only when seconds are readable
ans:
3.12
